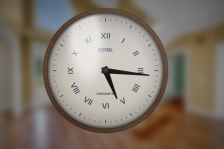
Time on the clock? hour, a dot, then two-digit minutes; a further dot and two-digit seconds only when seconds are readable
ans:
5.16
